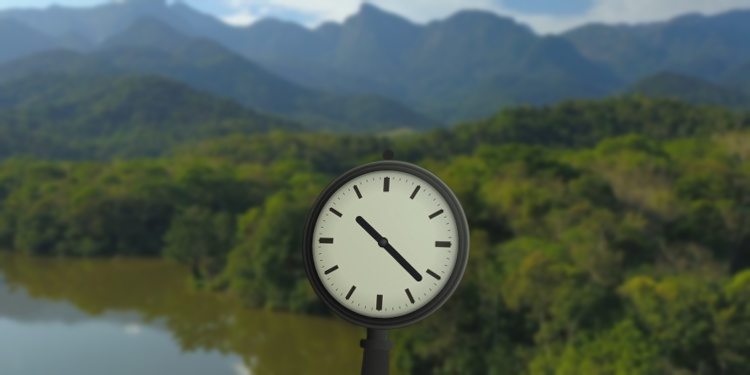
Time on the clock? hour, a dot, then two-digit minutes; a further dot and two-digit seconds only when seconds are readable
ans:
10.22
